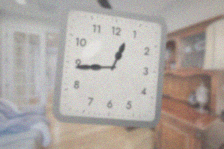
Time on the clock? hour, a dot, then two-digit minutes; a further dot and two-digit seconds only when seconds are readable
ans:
12.44
